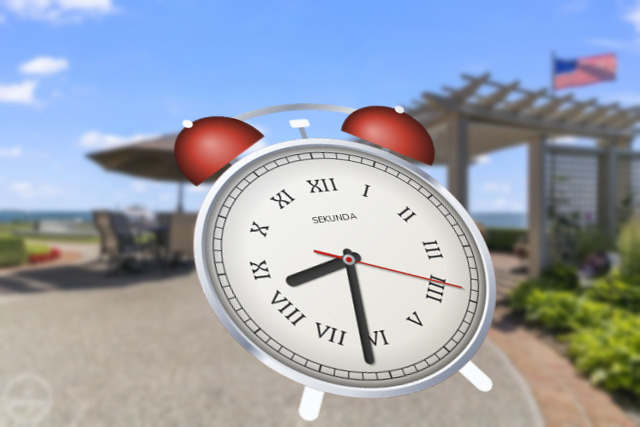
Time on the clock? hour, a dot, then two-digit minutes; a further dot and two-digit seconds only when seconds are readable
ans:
8.31.19
